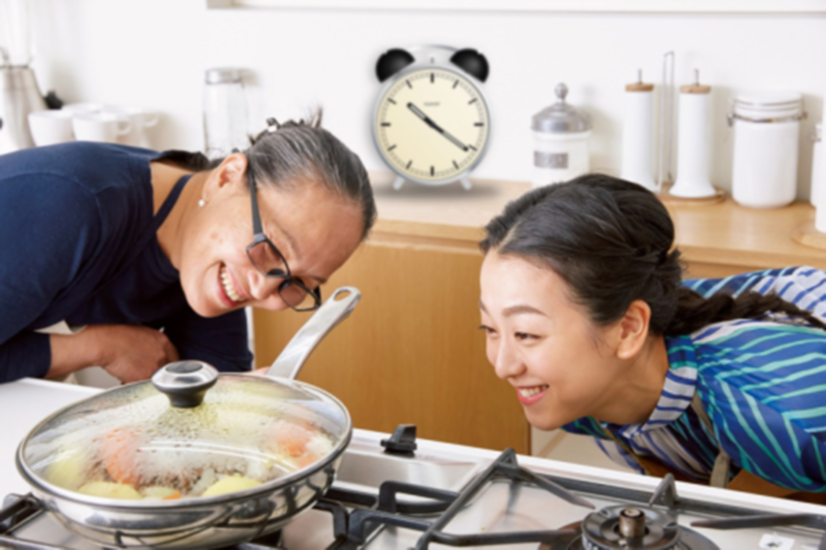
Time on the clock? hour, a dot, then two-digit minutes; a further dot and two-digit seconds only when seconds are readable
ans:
10.21
